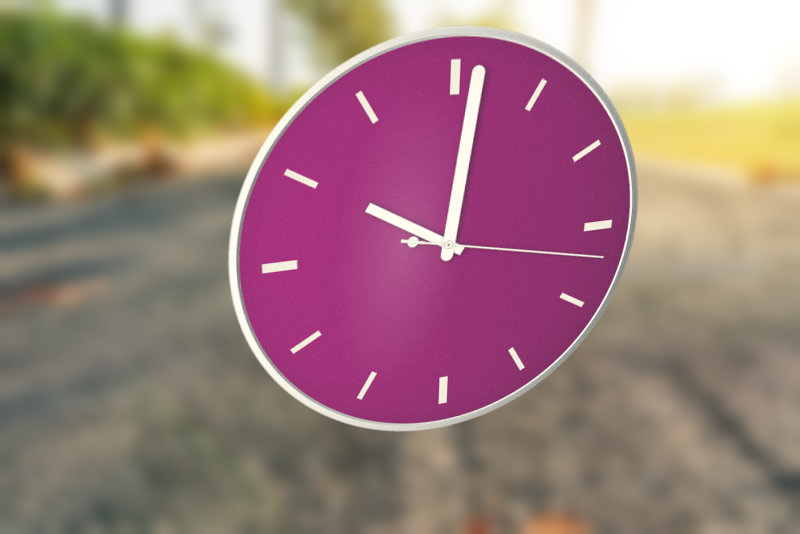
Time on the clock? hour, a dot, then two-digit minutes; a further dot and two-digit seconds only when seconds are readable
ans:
10.01.17
